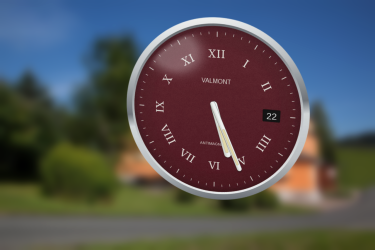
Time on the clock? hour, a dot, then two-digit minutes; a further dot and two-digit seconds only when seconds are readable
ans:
5.26
